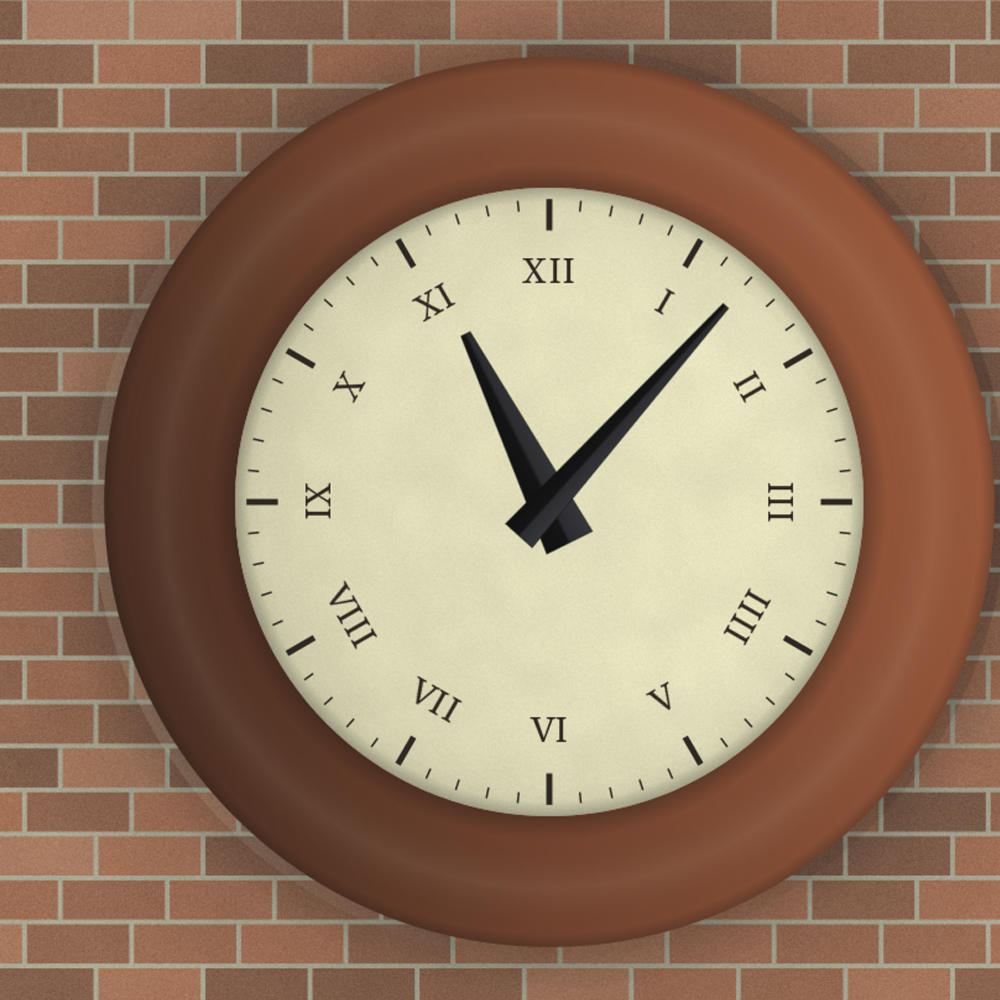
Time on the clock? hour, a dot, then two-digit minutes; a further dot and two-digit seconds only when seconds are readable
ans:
11.07
